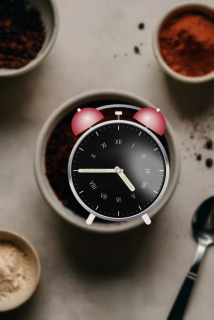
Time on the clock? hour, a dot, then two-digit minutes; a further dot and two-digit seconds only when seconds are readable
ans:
4.45
